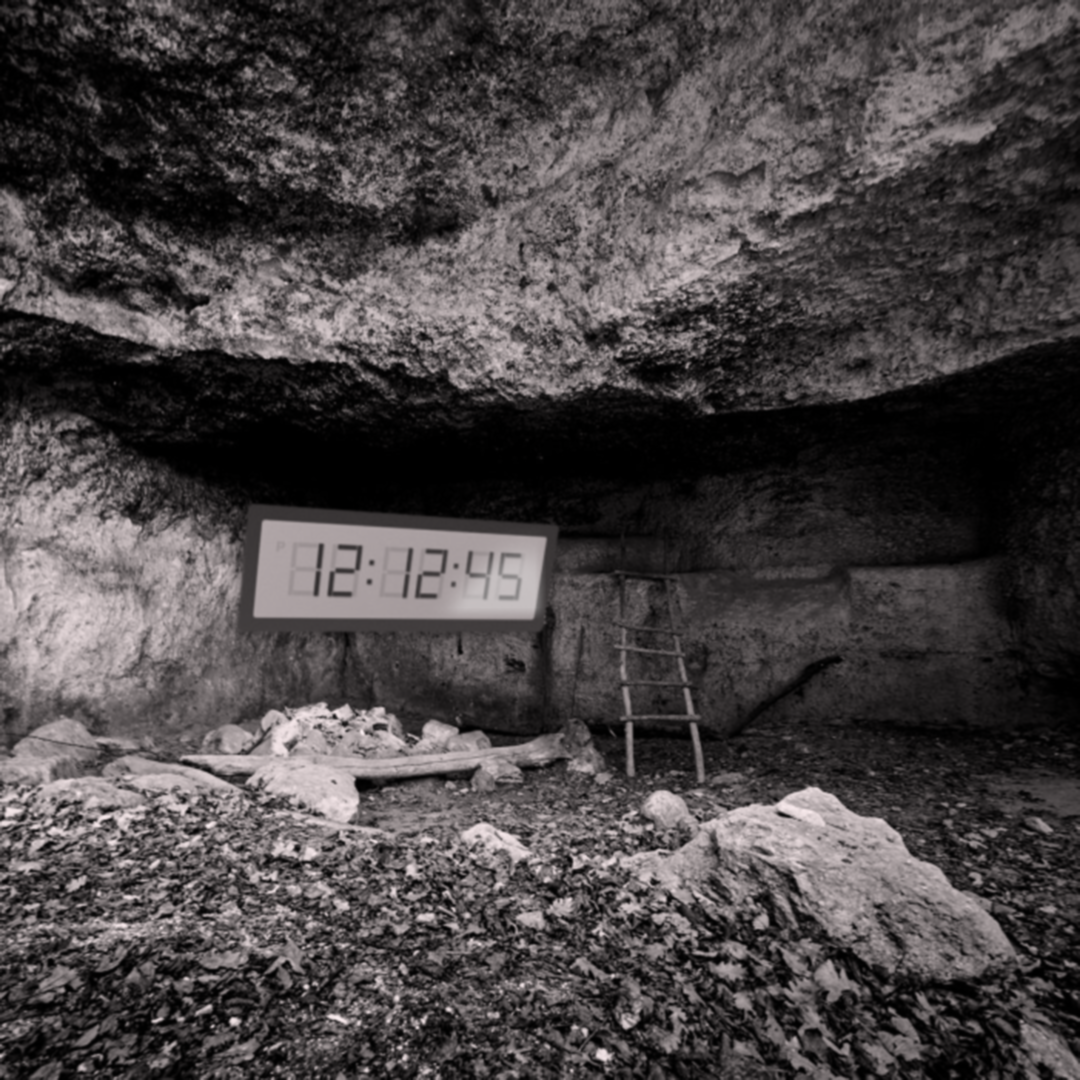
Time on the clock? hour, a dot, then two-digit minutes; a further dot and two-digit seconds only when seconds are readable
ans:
12.12.45
